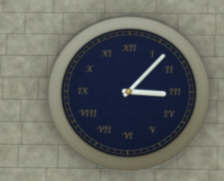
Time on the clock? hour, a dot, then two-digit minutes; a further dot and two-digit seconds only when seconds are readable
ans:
3.07
